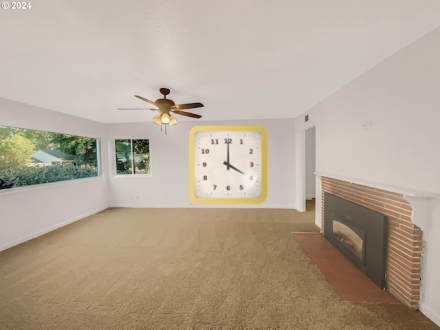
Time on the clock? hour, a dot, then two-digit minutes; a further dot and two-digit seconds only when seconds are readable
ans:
4.00
